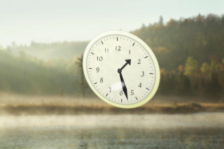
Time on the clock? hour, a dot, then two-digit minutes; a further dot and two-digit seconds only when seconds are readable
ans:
1.28
